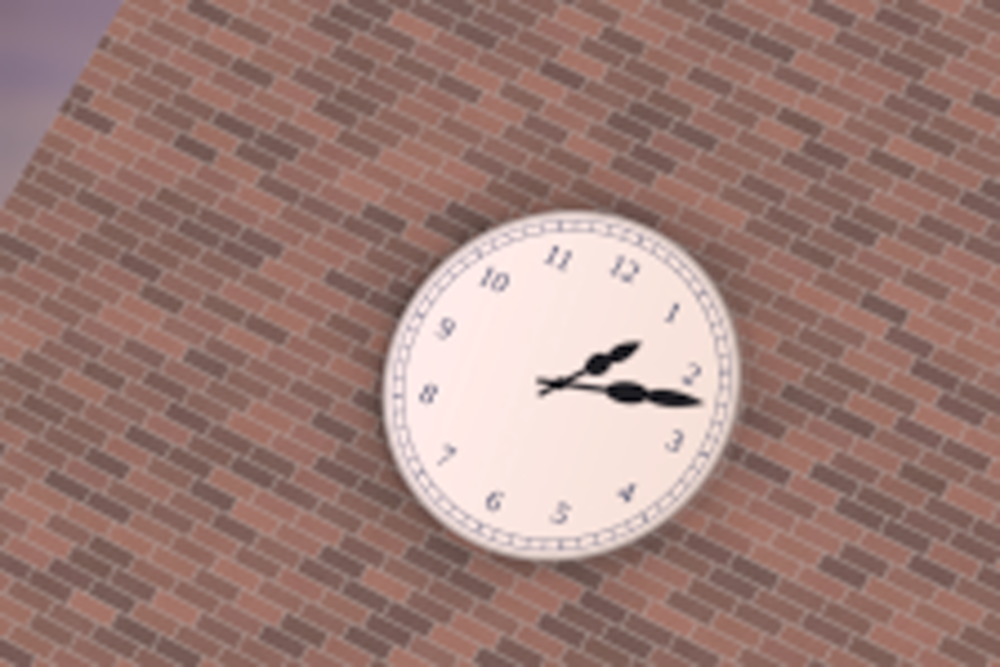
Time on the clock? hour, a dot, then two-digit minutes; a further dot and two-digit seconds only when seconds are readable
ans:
1.12
